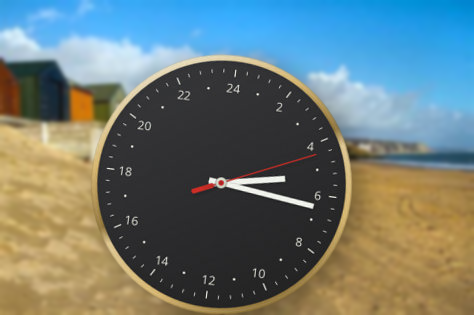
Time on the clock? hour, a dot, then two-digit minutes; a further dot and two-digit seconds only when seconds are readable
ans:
5.16.11
